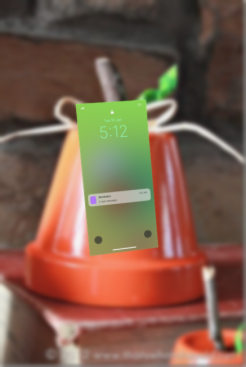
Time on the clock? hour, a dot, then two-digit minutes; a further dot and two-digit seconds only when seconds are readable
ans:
5.12
